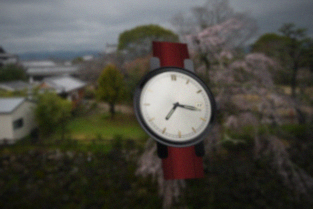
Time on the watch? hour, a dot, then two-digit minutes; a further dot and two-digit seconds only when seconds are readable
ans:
7.17
